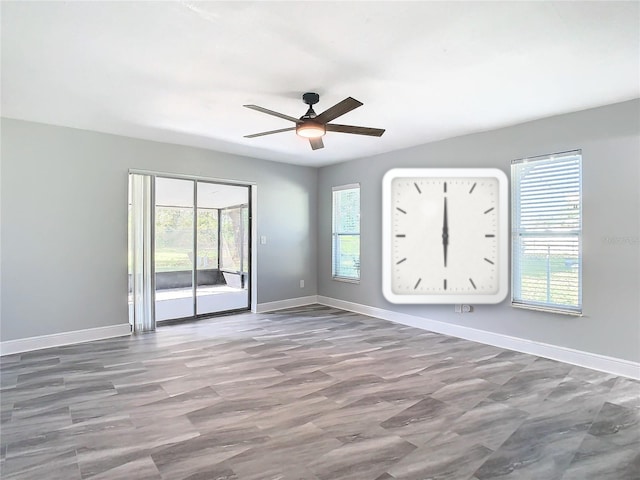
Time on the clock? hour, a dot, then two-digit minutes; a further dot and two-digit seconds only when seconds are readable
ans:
6.00
